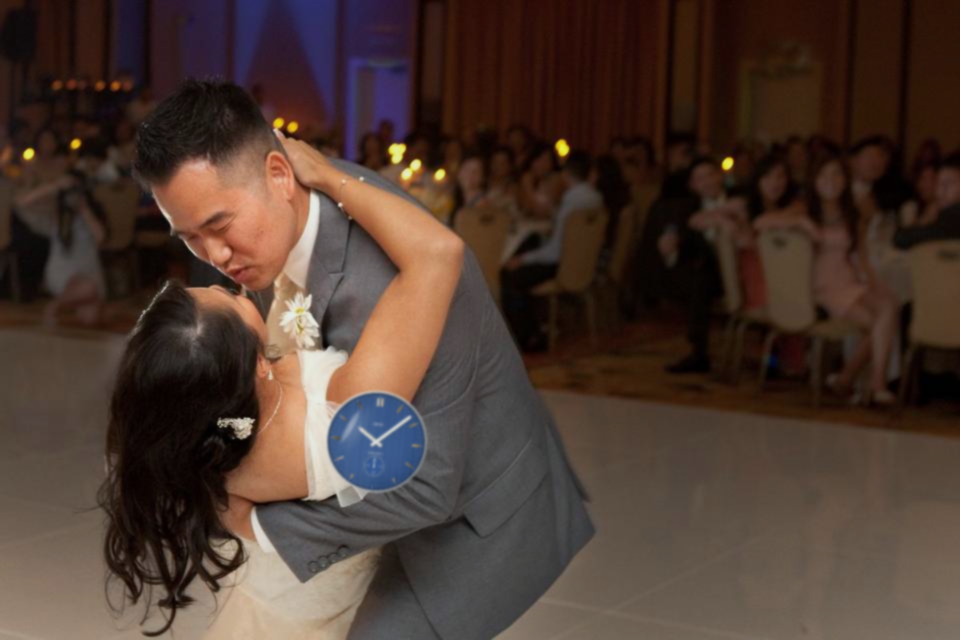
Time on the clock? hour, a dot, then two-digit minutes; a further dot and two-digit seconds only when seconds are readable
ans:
10.08
